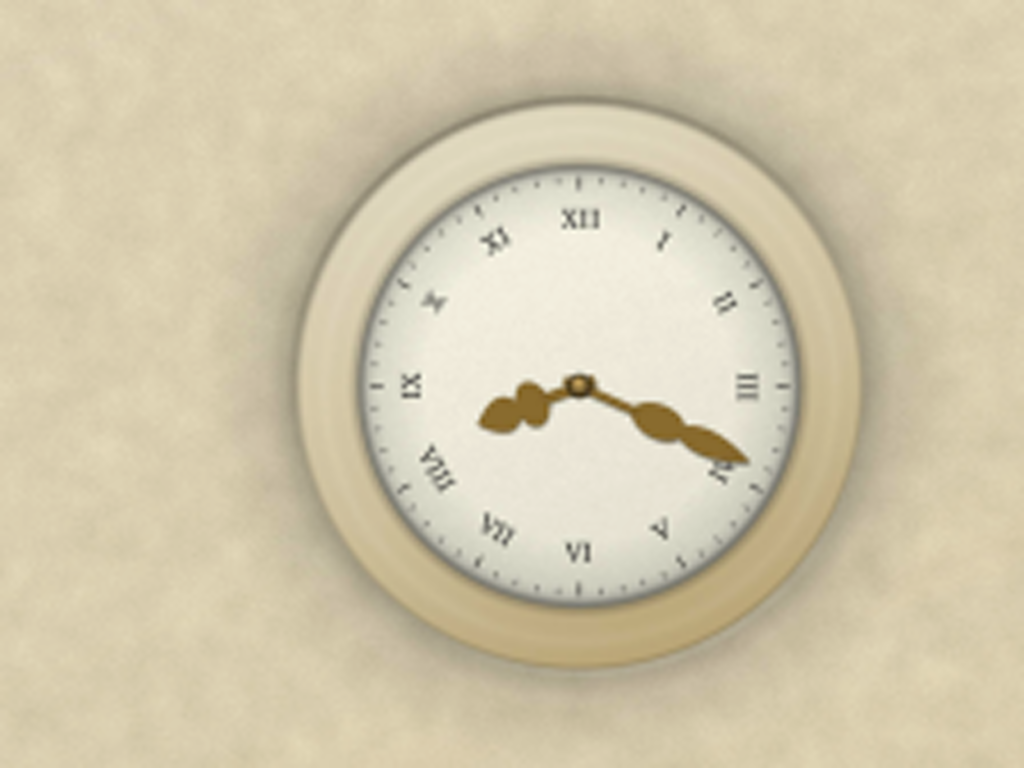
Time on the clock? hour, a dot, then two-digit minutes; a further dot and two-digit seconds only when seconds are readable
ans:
8.19
